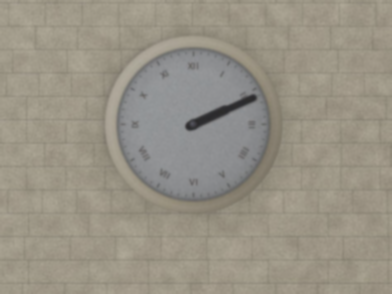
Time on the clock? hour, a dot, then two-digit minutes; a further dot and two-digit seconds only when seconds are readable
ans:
2.11
